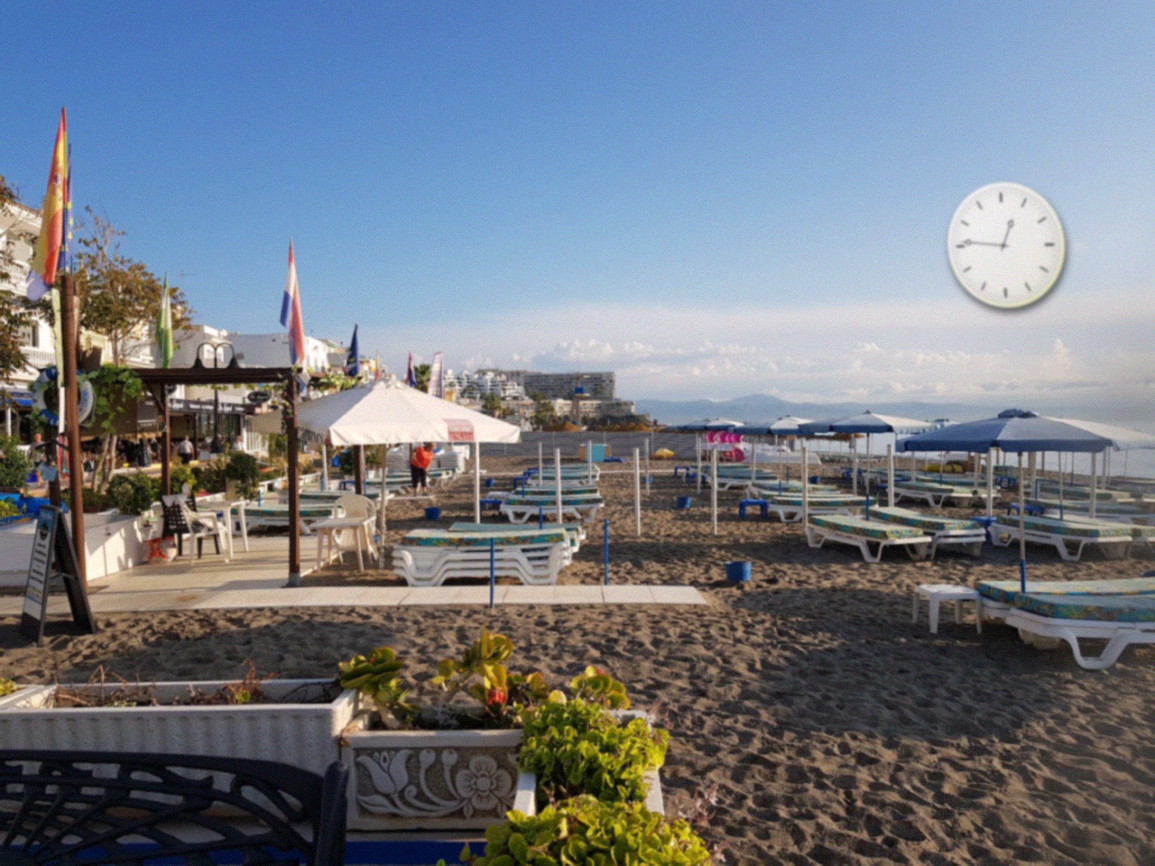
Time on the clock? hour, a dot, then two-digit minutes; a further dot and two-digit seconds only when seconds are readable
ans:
12.46
